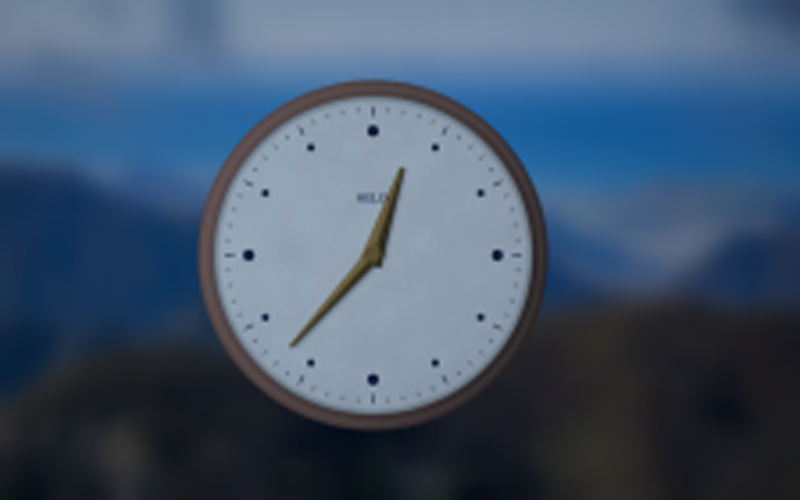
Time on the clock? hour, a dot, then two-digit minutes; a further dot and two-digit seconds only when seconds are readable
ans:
12.37
